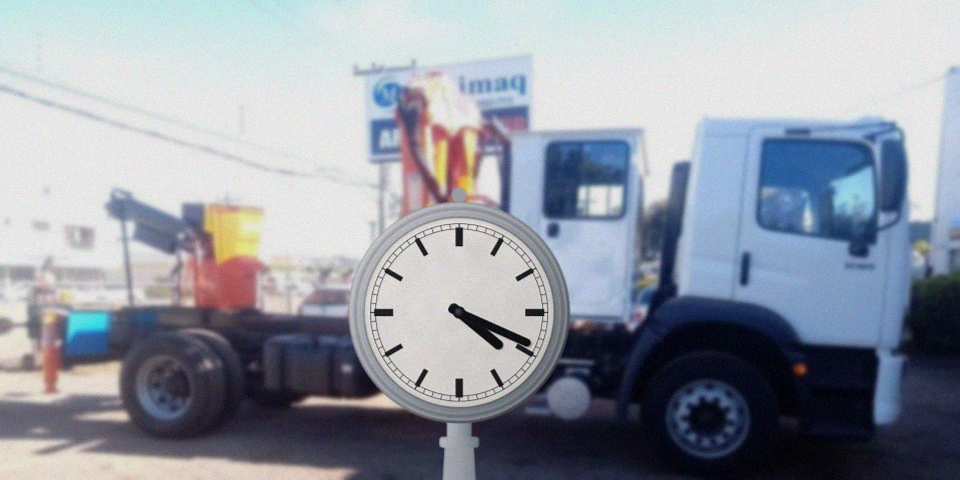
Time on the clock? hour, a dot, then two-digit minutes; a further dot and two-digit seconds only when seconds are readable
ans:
4.19
